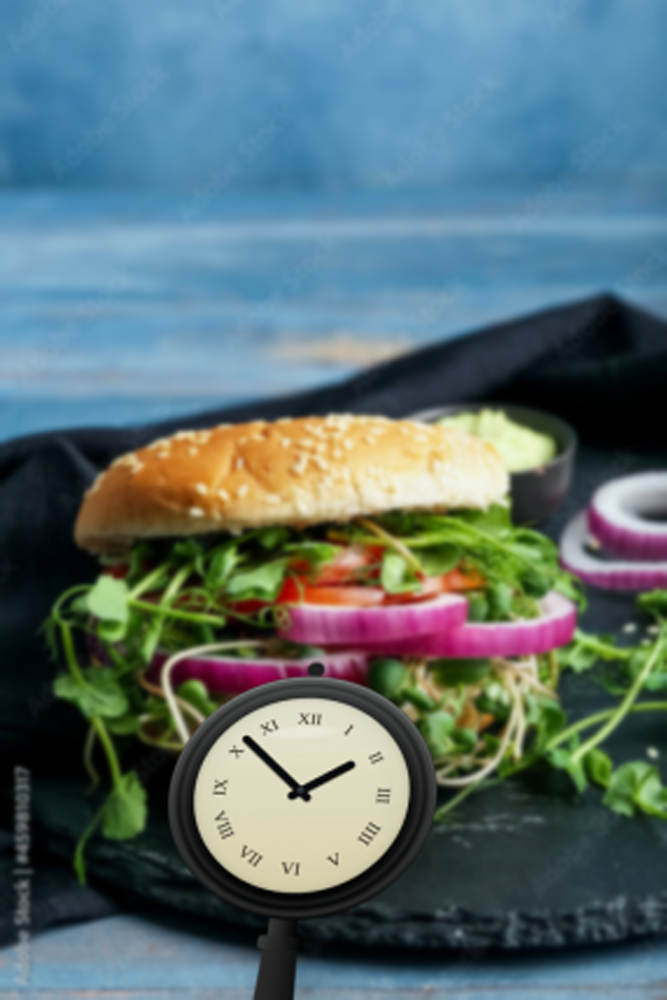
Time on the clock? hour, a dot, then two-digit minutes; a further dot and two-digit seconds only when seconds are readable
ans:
1.52
